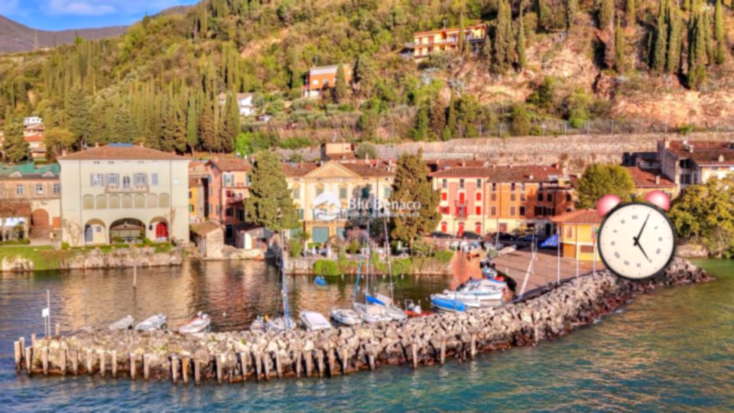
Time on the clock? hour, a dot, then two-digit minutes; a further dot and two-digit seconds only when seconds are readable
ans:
5.05
